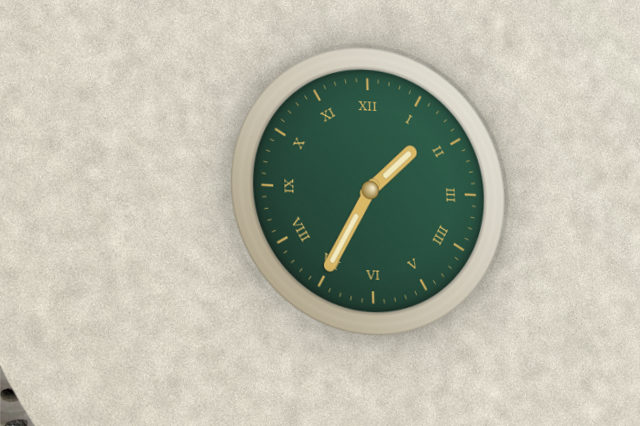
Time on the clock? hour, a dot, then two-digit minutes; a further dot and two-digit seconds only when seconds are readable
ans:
1.35
